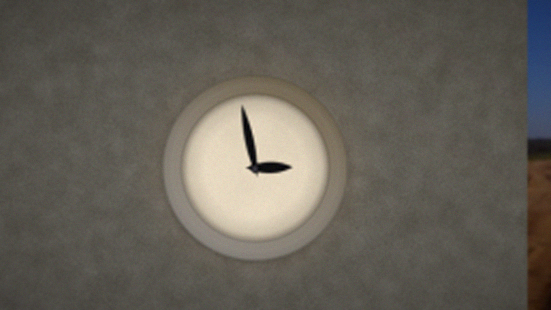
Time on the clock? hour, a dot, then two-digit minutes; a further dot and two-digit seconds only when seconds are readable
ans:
2.58
